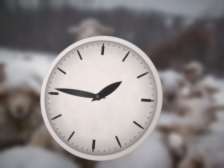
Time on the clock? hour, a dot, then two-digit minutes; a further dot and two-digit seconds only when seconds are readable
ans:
1.46
